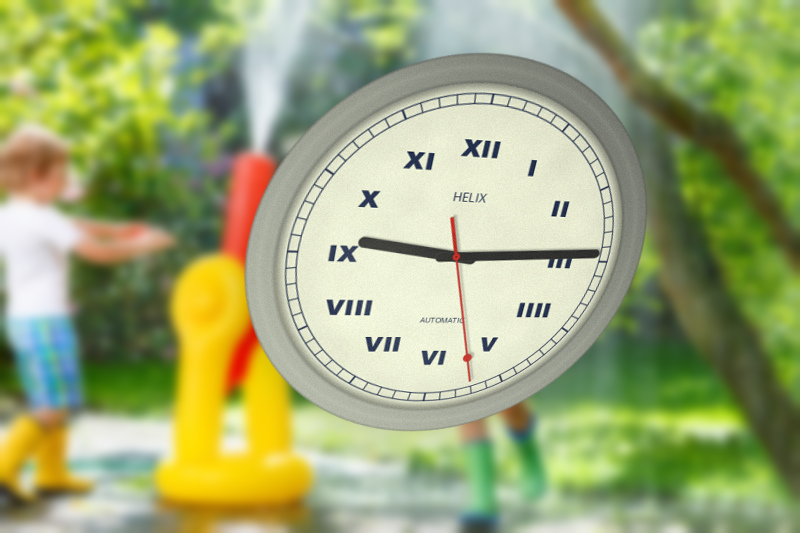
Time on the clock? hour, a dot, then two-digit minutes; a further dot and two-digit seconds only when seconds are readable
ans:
9.14.27
